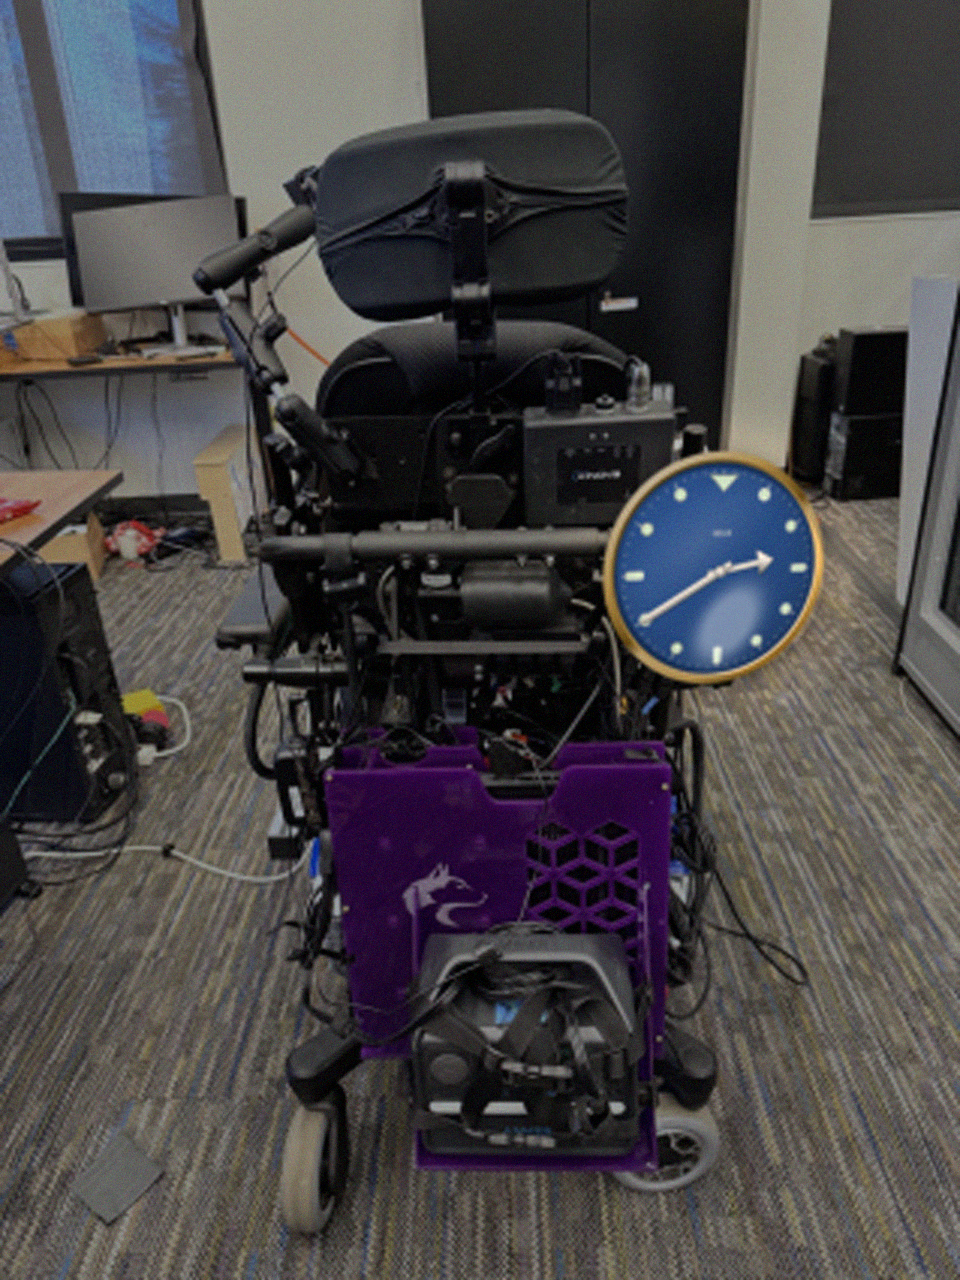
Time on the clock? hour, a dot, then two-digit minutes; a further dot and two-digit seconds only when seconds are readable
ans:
2.40
